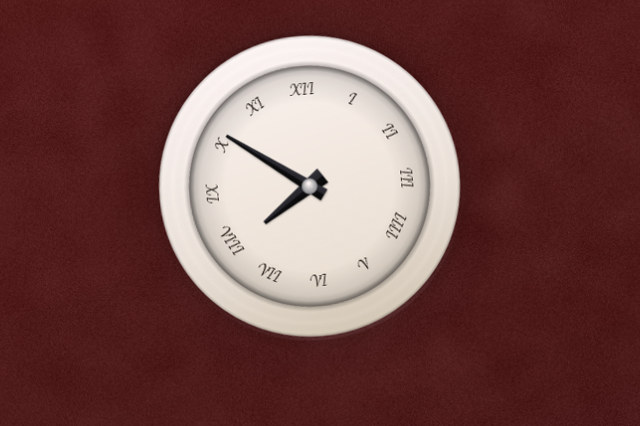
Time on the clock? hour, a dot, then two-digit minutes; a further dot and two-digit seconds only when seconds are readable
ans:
7.51
